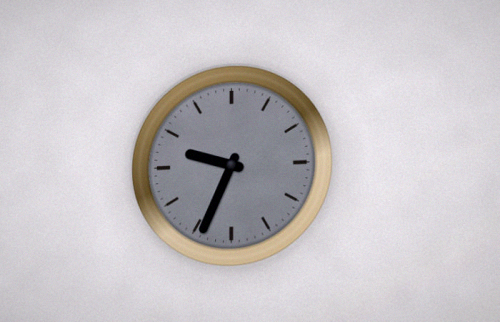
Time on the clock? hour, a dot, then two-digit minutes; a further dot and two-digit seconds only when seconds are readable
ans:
9.34
